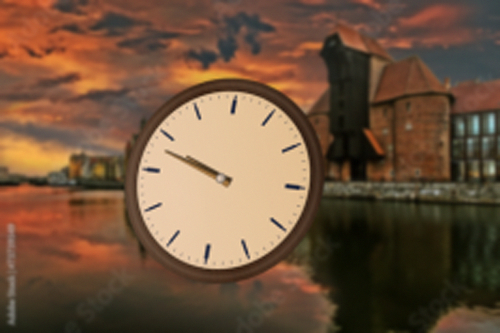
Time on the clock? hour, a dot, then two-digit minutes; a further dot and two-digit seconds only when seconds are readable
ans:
9.48
